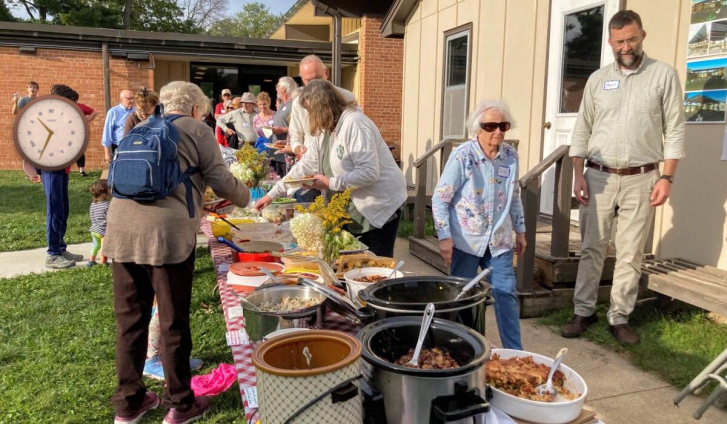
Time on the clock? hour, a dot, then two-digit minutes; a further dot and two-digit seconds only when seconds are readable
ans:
10.34
